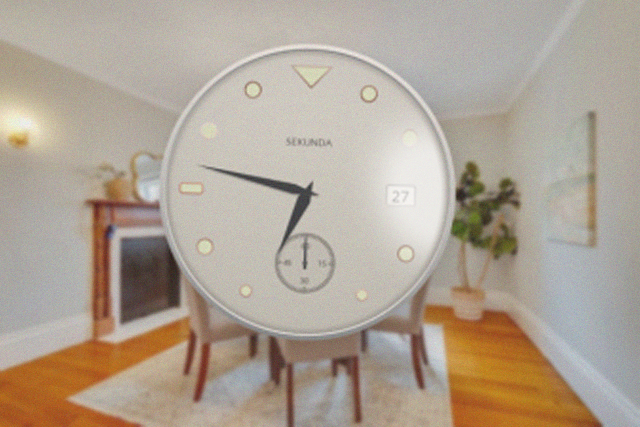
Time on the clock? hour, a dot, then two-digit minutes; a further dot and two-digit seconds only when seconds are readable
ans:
6.47
